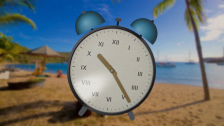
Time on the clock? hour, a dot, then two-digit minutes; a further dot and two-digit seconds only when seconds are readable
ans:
10.24
